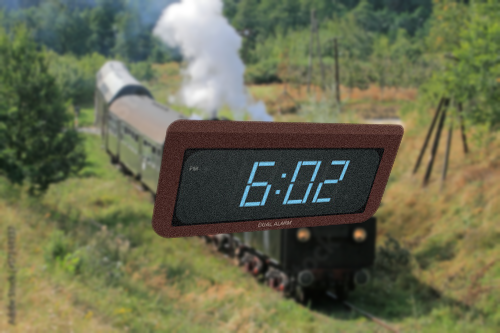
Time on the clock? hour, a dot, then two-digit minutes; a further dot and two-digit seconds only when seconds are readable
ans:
6.02
